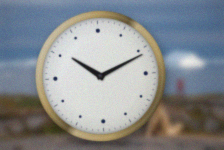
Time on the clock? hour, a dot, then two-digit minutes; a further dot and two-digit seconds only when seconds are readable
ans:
10.11
